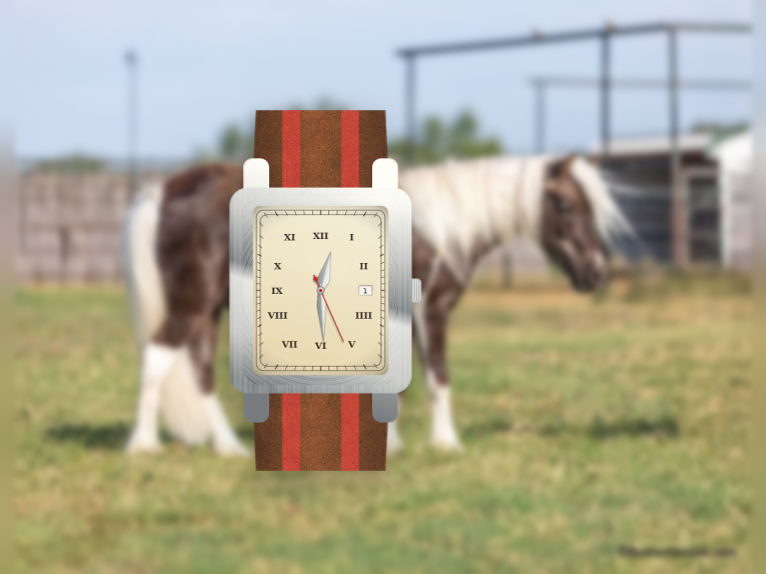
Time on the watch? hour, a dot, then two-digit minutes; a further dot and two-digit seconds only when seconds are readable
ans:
12.29.26
